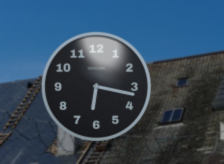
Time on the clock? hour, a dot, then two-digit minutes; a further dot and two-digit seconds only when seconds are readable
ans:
6.17
